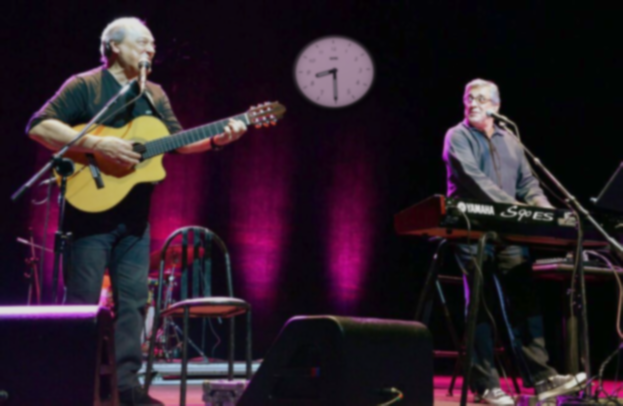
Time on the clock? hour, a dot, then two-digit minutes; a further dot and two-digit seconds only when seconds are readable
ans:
8.30
